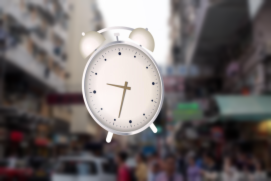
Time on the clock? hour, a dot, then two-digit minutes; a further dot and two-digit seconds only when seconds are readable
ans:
9.34
